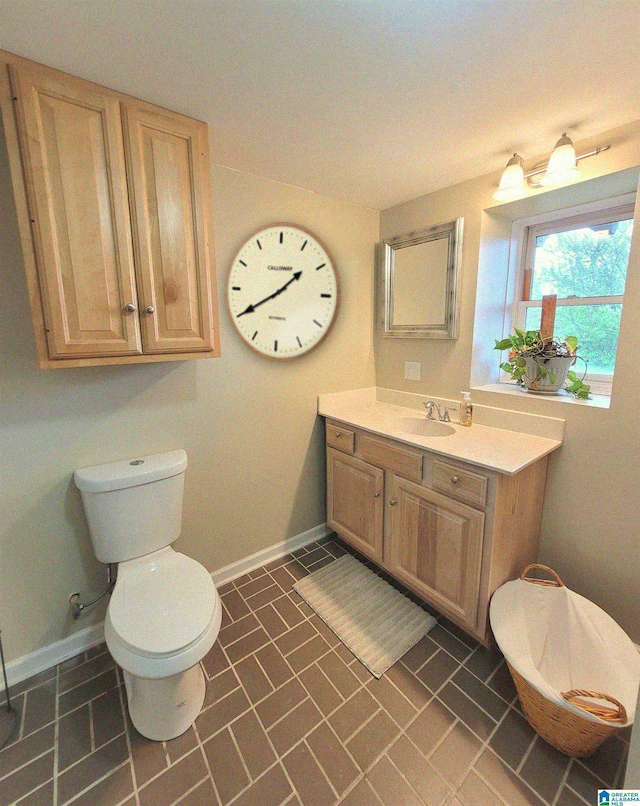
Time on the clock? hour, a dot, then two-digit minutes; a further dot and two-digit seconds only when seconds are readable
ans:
1.40
